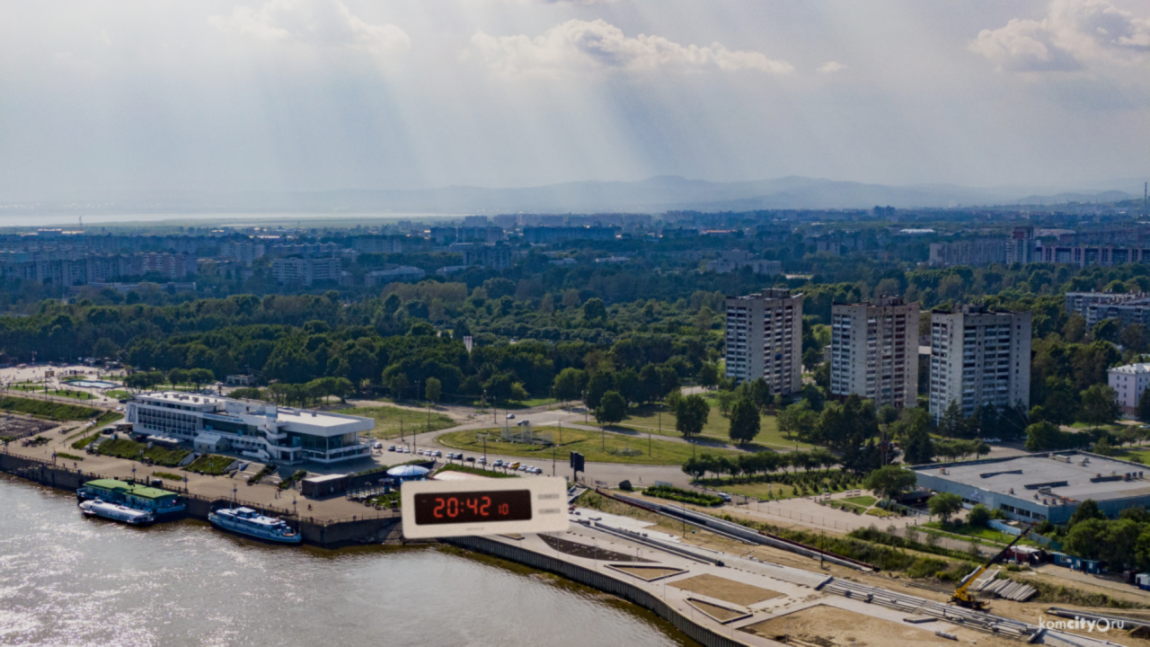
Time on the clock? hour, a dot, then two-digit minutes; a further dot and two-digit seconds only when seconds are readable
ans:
20.42
